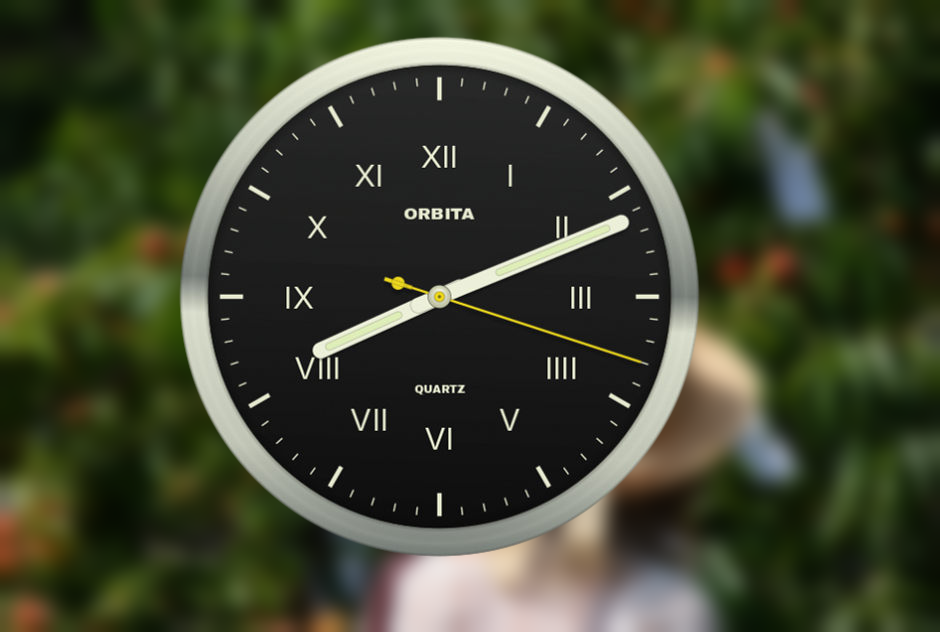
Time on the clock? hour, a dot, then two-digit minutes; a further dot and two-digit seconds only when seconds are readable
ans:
8.11.18
